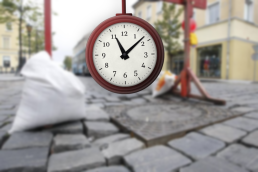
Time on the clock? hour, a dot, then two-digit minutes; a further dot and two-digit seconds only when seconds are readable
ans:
11.08
